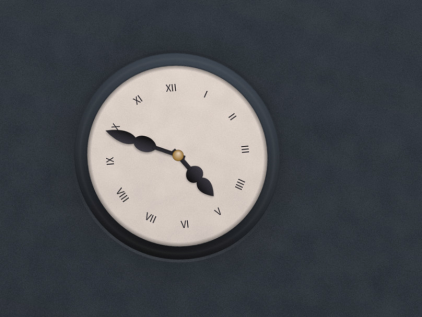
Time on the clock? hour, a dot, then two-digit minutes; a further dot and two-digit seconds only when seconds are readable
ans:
4.49
